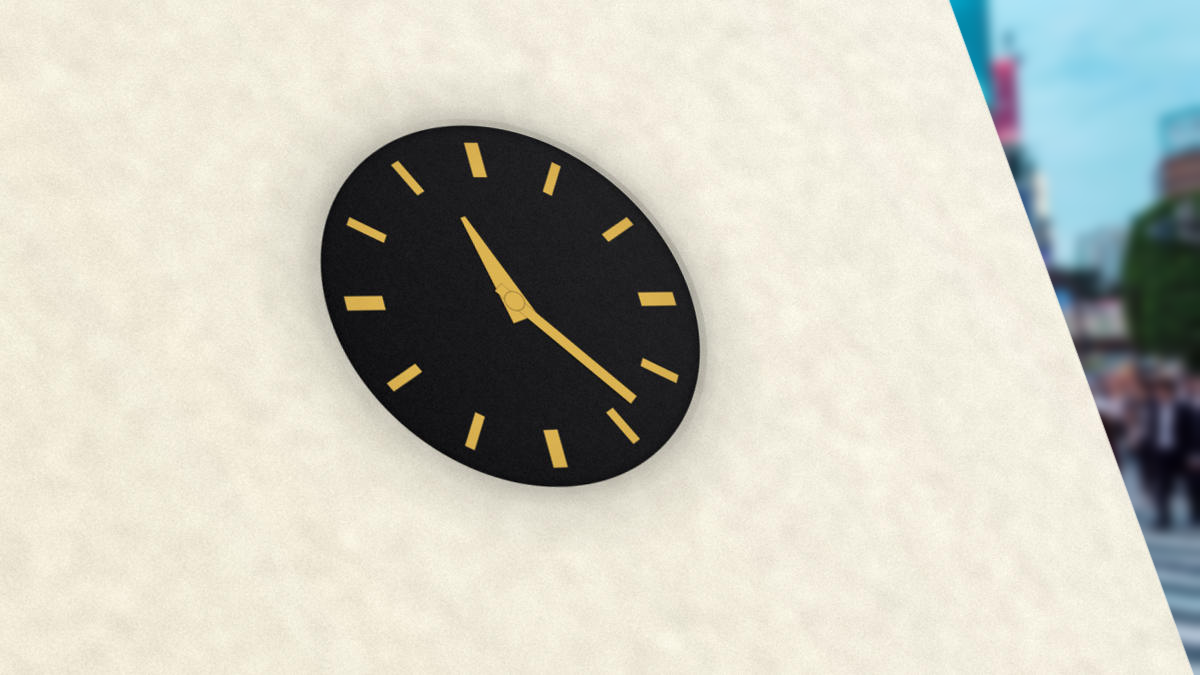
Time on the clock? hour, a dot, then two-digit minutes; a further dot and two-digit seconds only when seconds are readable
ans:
11.23
